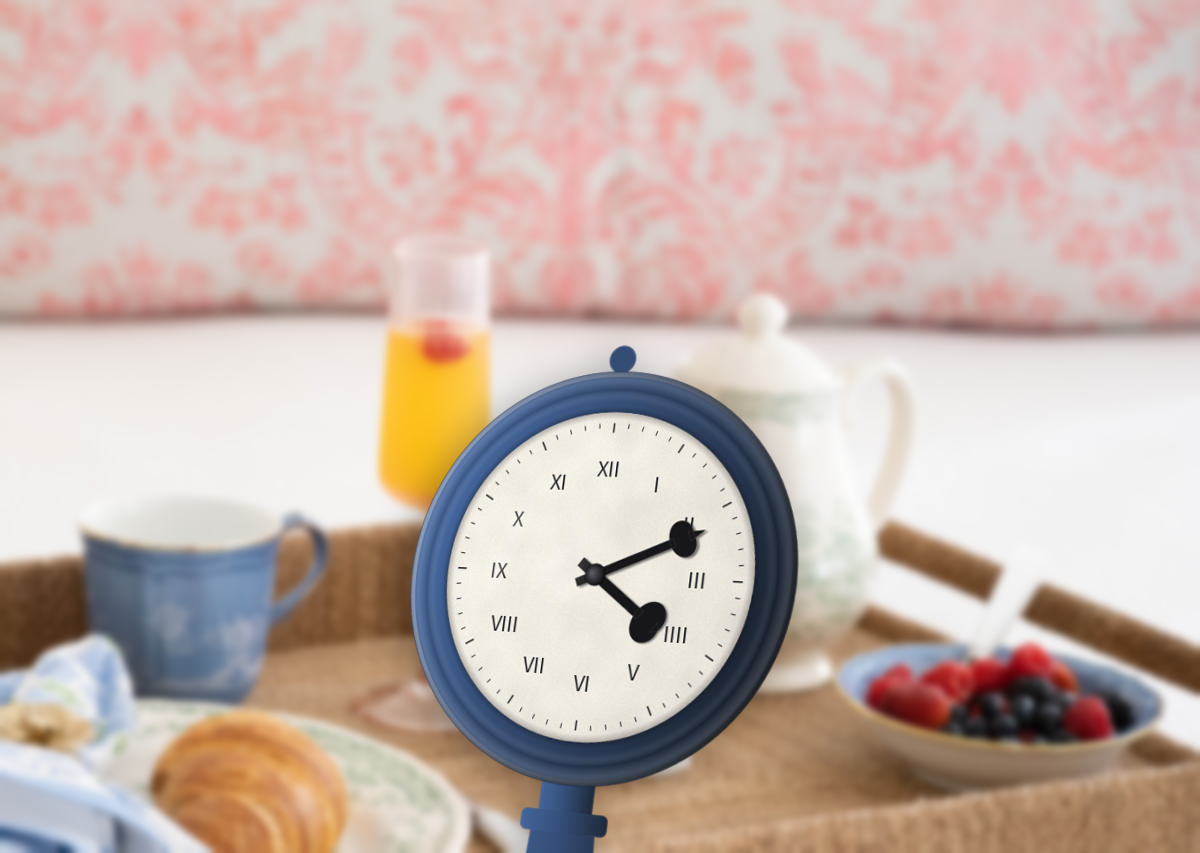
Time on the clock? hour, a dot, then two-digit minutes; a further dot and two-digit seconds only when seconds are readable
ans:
4.11
